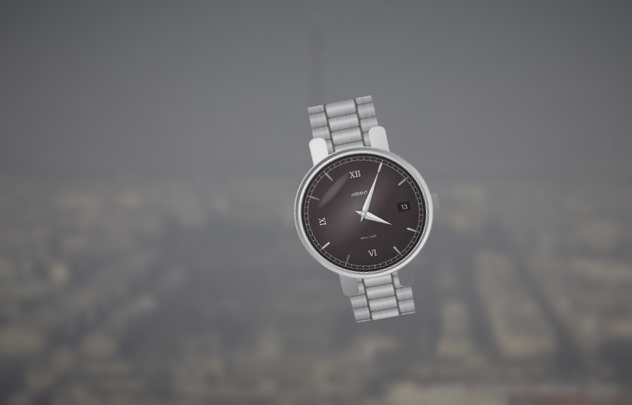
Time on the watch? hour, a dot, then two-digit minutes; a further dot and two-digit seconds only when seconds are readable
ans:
4.05
